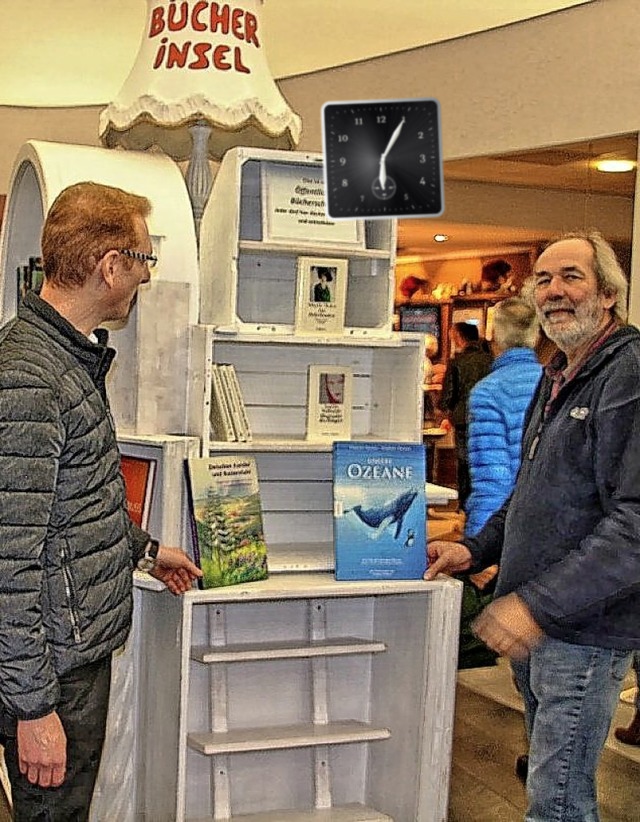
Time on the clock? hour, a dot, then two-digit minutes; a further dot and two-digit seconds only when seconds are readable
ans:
6.05
